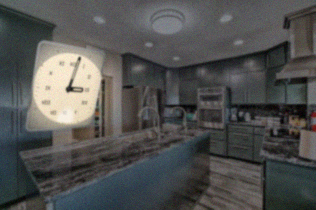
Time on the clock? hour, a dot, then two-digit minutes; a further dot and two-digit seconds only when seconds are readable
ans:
3.02
